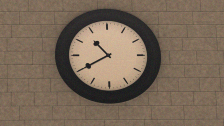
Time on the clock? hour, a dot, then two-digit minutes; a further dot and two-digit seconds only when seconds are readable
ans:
10.40
